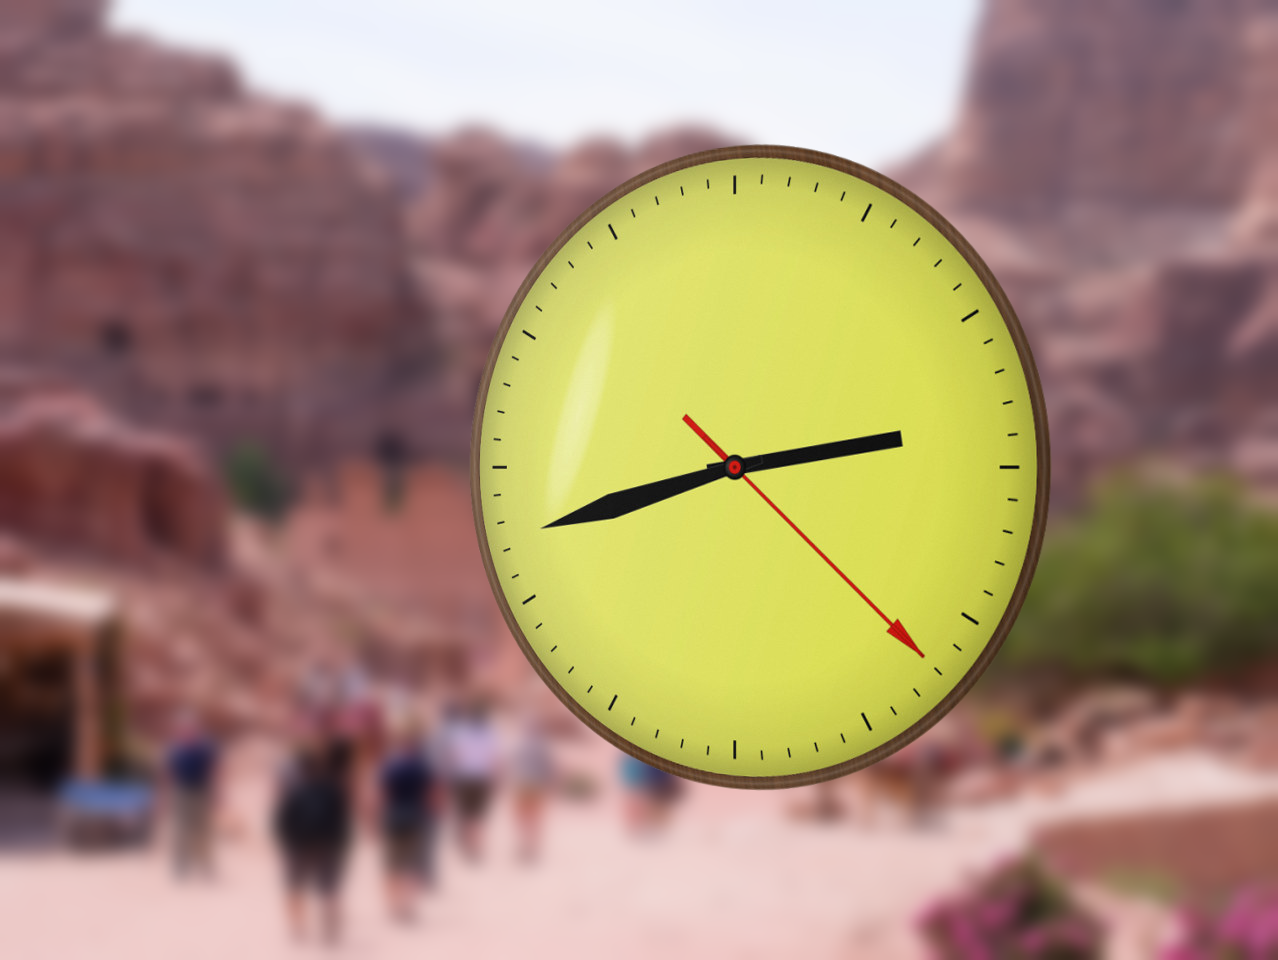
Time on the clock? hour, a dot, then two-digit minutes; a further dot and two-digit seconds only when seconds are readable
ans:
2.42.22
